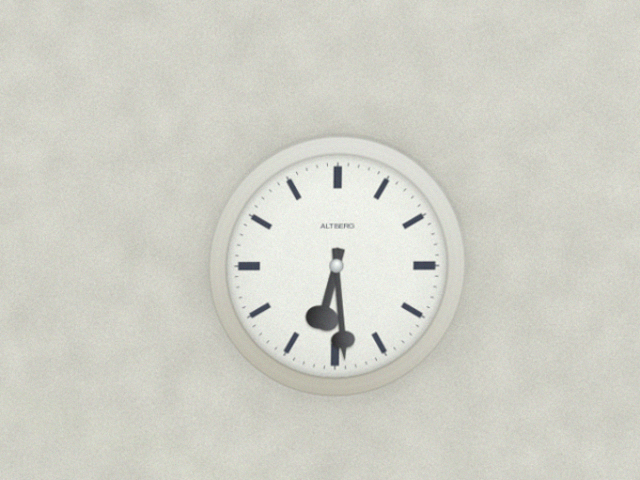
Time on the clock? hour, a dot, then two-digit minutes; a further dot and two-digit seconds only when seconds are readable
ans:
6.29
